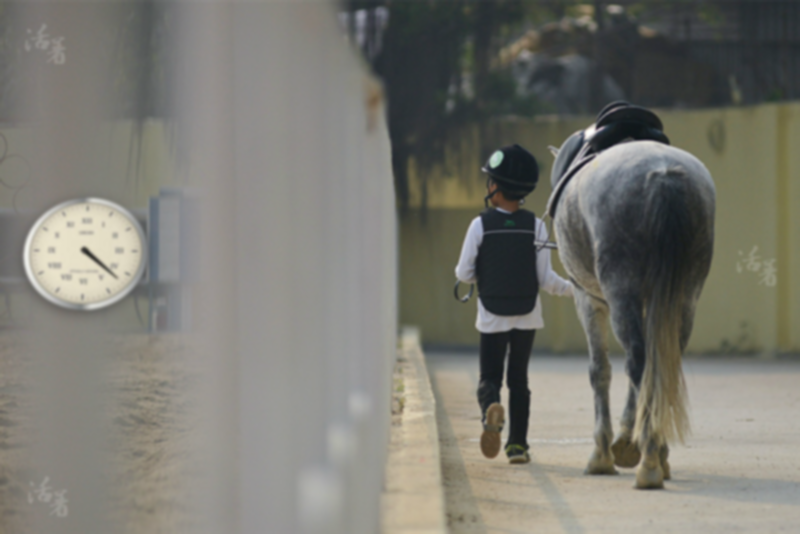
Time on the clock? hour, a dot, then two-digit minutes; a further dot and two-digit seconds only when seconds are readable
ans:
4.22
